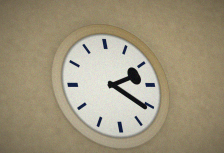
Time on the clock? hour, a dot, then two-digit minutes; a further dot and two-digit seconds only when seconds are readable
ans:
2.21
